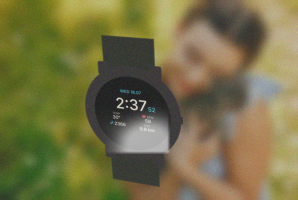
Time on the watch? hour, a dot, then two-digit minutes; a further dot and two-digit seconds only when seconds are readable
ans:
2.37
